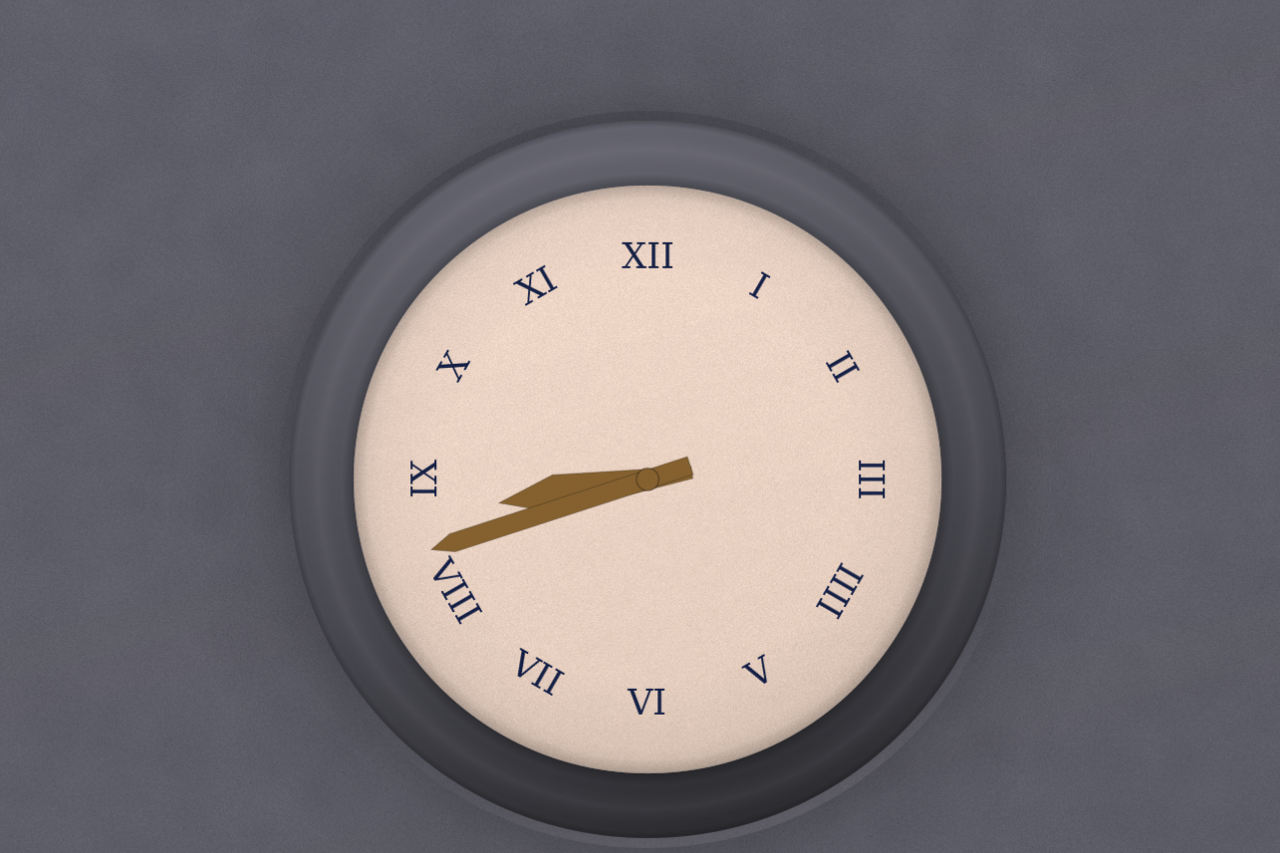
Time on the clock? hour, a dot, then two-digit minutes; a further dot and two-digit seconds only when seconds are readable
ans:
8.42
